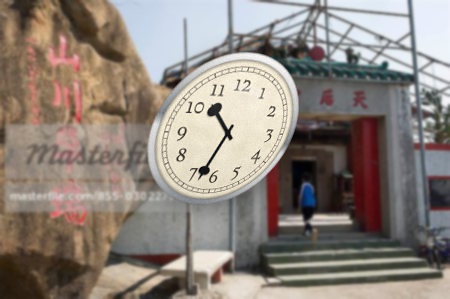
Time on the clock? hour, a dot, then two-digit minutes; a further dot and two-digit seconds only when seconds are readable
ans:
10.33
